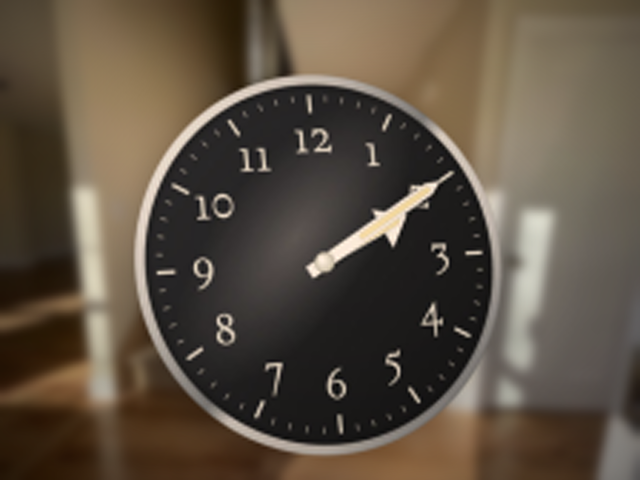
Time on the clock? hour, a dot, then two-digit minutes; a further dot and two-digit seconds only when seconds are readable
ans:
2.10
